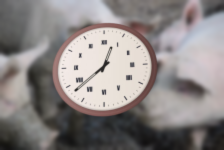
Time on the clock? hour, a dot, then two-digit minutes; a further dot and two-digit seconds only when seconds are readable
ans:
12.38
